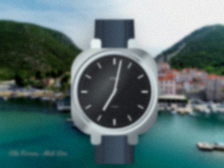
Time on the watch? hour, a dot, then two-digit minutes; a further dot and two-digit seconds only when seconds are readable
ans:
7.02
